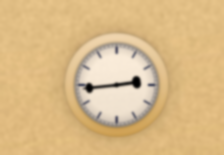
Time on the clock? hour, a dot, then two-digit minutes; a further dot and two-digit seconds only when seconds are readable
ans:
2.44
